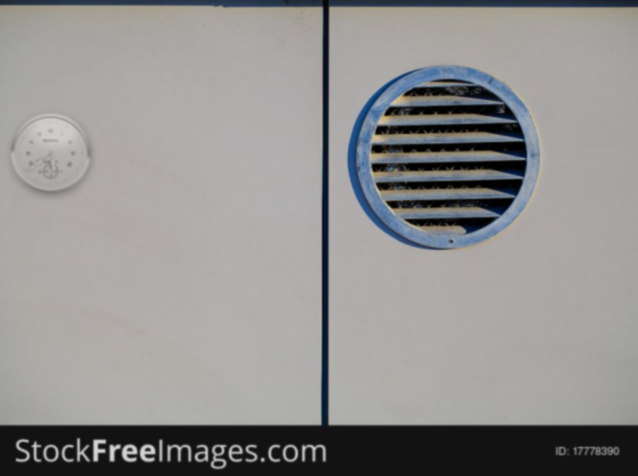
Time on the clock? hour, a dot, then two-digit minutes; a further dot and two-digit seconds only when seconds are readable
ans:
5.39
